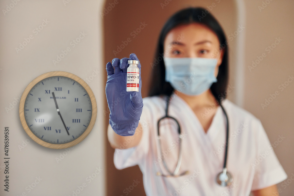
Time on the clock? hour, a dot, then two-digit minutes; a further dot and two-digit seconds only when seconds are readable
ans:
11.26
